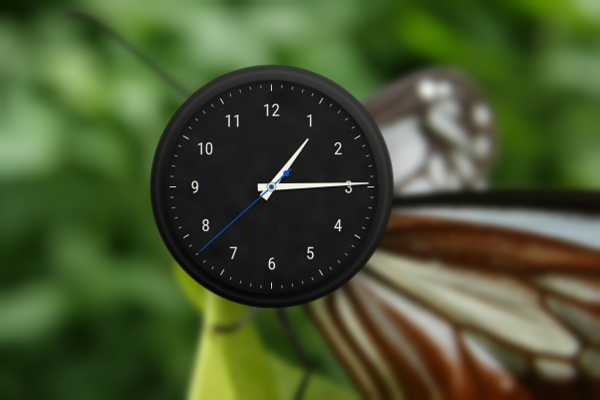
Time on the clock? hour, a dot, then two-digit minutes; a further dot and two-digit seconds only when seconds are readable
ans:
1.14.38
